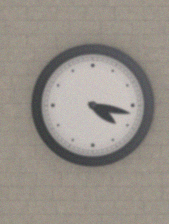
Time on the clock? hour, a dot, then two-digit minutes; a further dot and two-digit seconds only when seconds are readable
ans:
4.17
